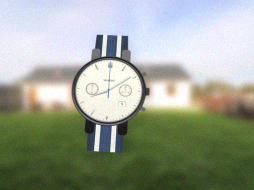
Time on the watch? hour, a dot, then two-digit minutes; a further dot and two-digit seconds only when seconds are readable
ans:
8.09
